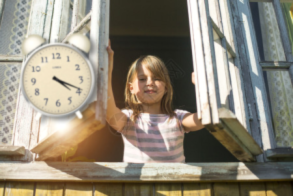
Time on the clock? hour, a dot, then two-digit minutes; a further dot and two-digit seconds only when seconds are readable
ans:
4.19
